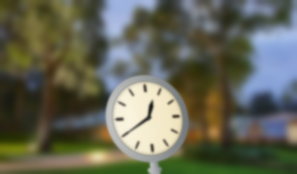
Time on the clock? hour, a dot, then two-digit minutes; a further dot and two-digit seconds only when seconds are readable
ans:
12.40
